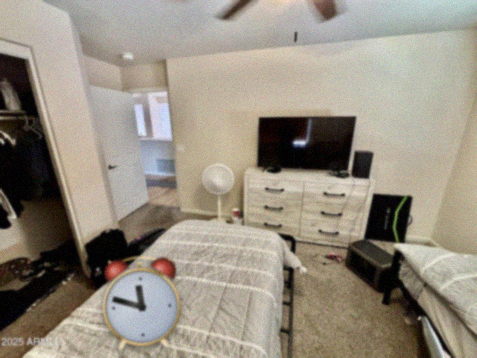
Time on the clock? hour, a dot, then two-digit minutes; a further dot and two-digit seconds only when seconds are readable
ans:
11.48
